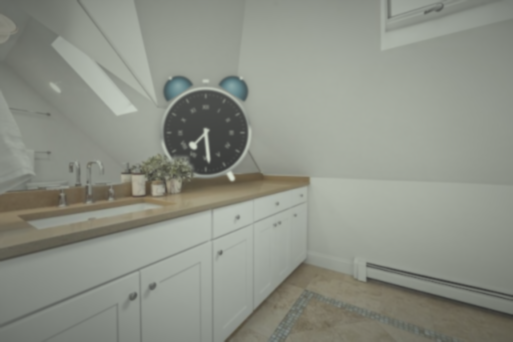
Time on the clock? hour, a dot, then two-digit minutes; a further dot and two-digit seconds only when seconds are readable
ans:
7.29
